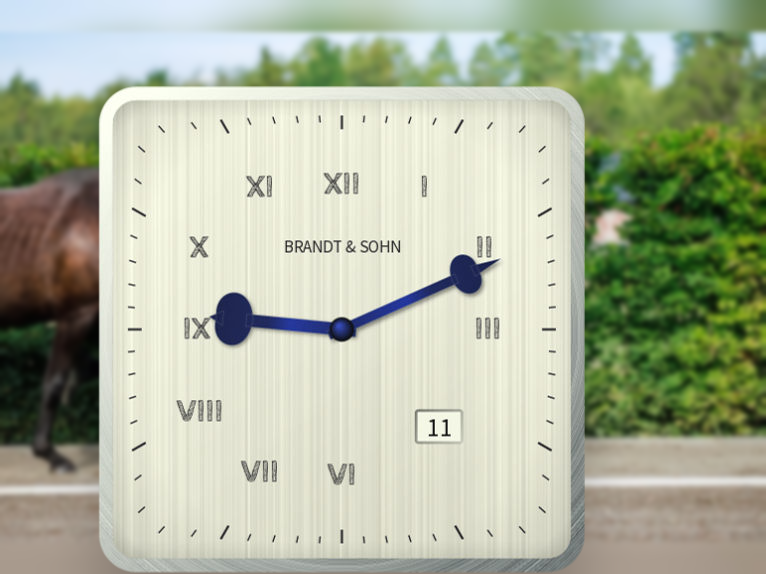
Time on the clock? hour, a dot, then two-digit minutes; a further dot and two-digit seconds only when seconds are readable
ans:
9.11
